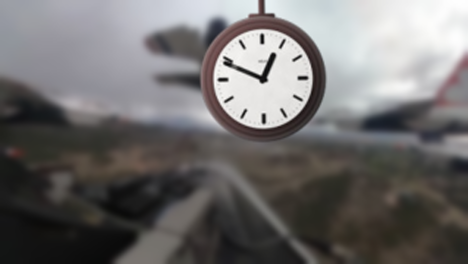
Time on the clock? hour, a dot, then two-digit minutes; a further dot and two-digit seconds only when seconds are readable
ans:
12.49
